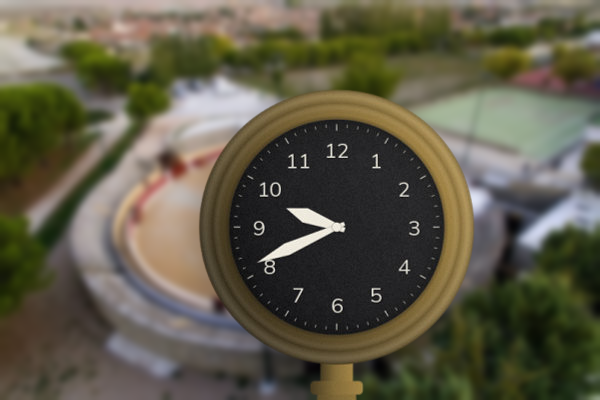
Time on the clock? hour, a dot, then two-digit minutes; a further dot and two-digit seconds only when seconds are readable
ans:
9.41
